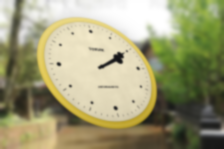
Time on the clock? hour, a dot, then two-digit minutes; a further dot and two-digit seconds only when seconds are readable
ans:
2.10
